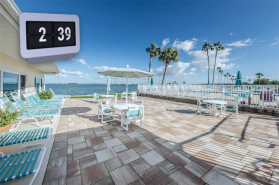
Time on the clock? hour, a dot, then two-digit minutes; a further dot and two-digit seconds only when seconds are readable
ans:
2.39
